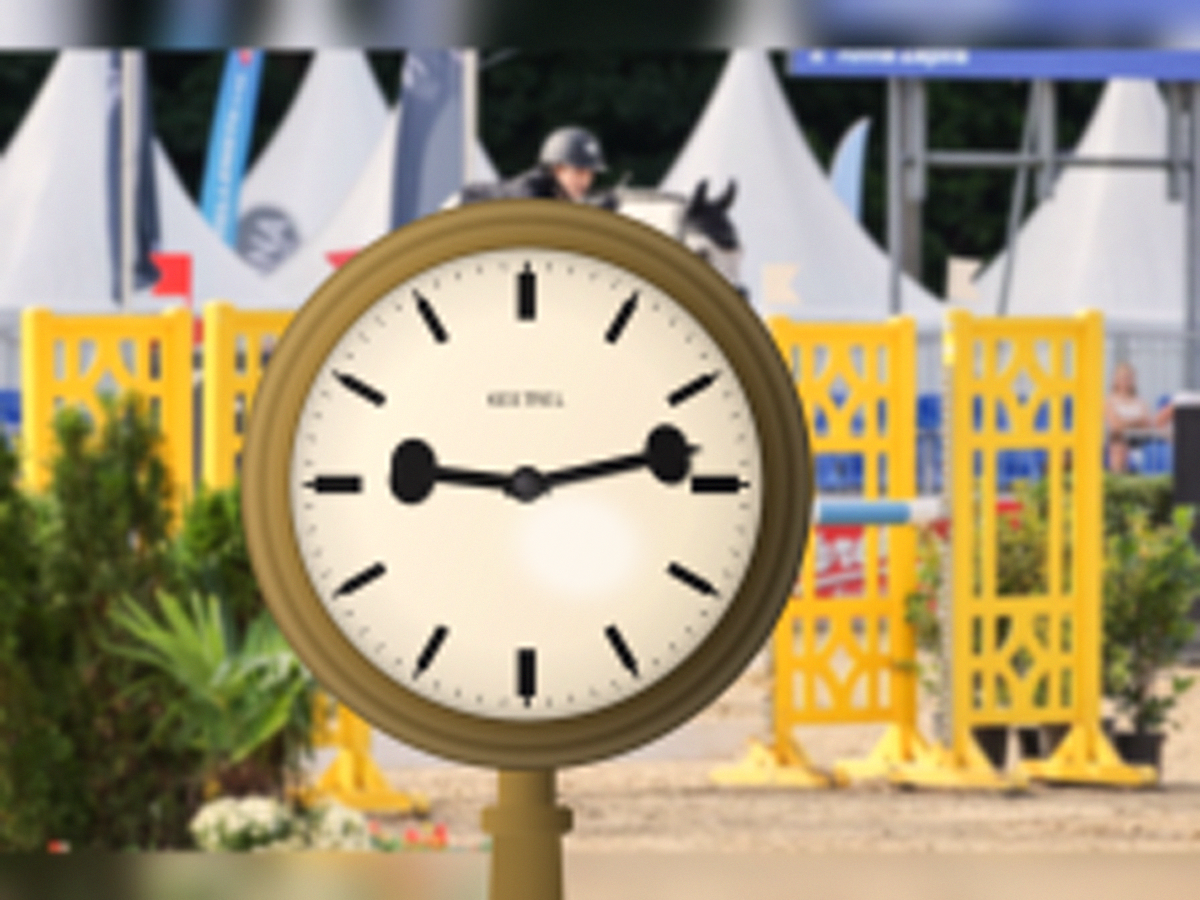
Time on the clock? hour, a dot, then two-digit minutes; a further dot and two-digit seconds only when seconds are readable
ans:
9.13
